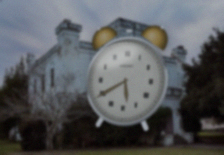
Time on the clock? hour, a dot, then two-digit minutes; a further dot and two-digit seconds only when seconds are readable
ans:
5.40
